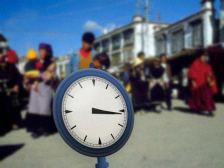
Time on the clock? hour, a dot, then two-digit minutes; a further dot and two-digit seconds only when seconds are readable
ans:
3.16
